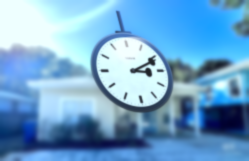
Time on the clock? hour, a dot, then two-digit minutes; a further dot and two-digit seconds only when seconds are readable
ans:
3.11
